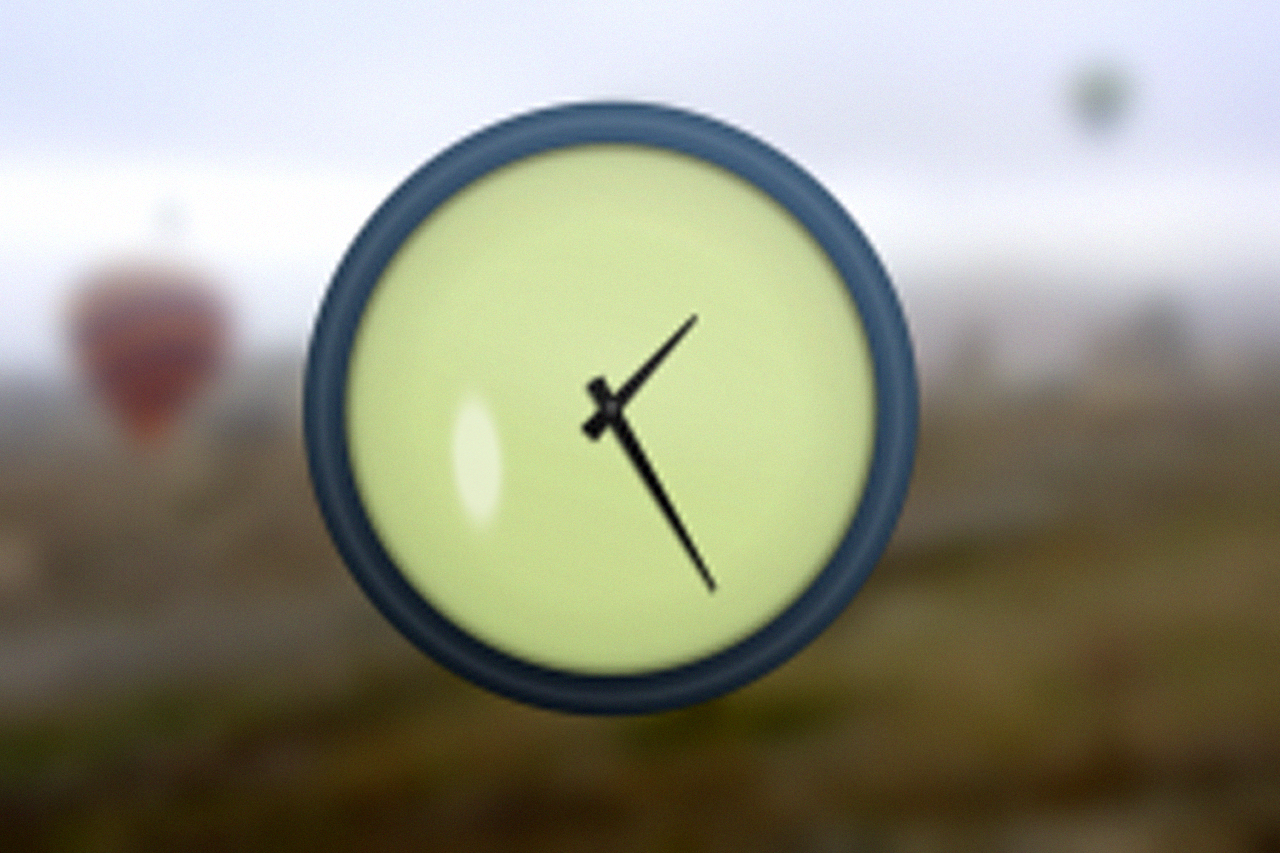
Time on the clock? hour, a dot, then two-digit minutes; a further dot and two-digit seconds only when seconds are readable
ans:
1.25
